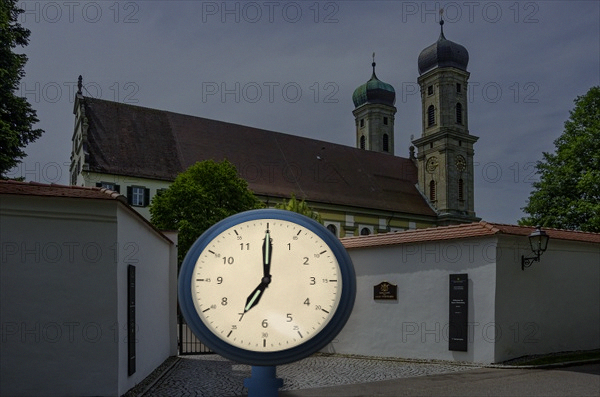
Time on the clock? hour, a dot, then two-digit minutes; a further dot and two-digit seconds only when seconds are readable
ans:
7.00
